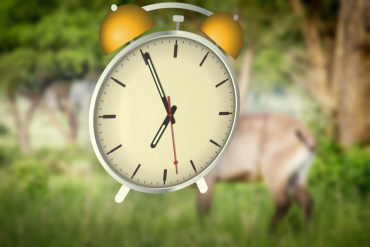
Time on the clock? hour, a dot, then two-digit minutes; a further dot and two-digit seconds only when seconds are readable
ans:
6.55.28
